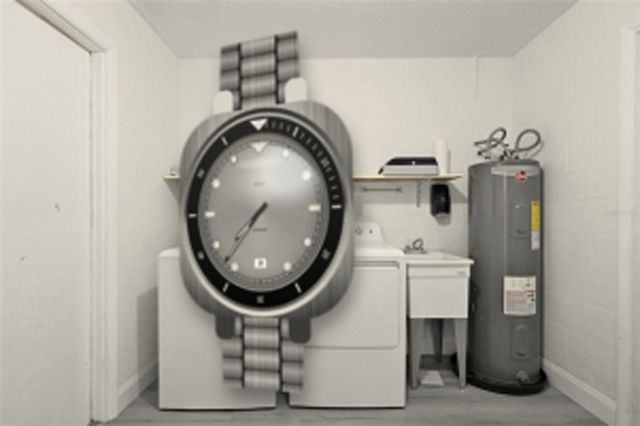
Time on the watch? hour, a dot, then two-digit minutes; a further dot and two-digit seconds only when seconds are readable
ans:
7.37
